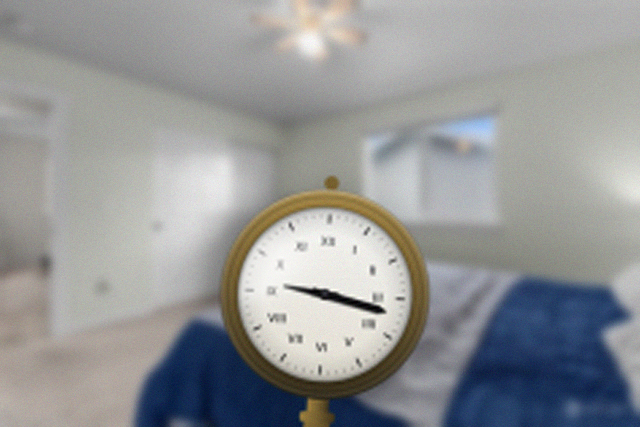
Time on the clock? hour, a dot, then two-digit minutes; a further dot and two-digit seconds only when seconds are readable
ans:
9.17
